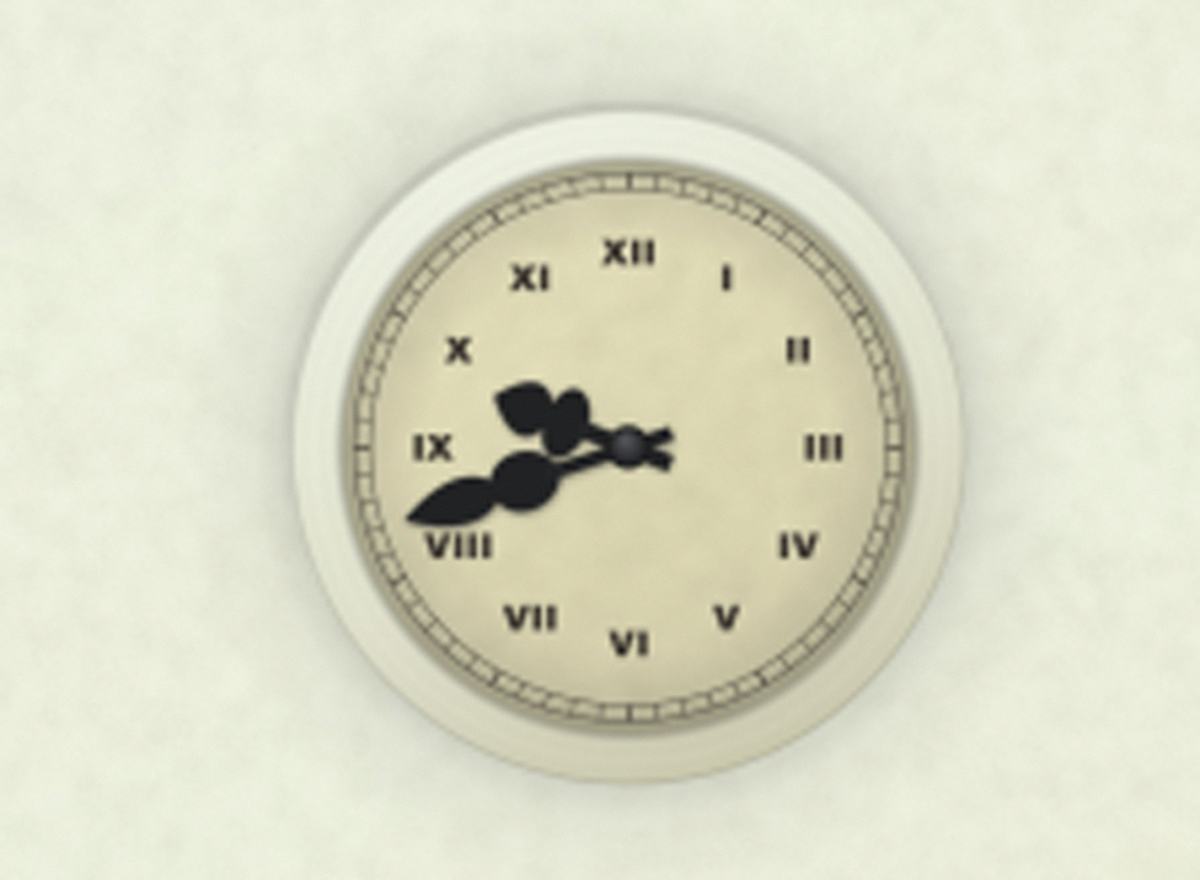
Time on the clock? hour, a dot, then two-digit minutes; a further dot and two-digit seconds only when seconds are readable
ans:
9.42
